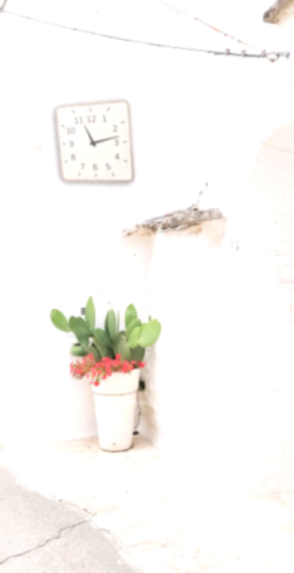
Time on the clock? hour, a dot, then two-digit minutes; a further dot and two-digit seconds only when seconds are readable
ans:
11.13
